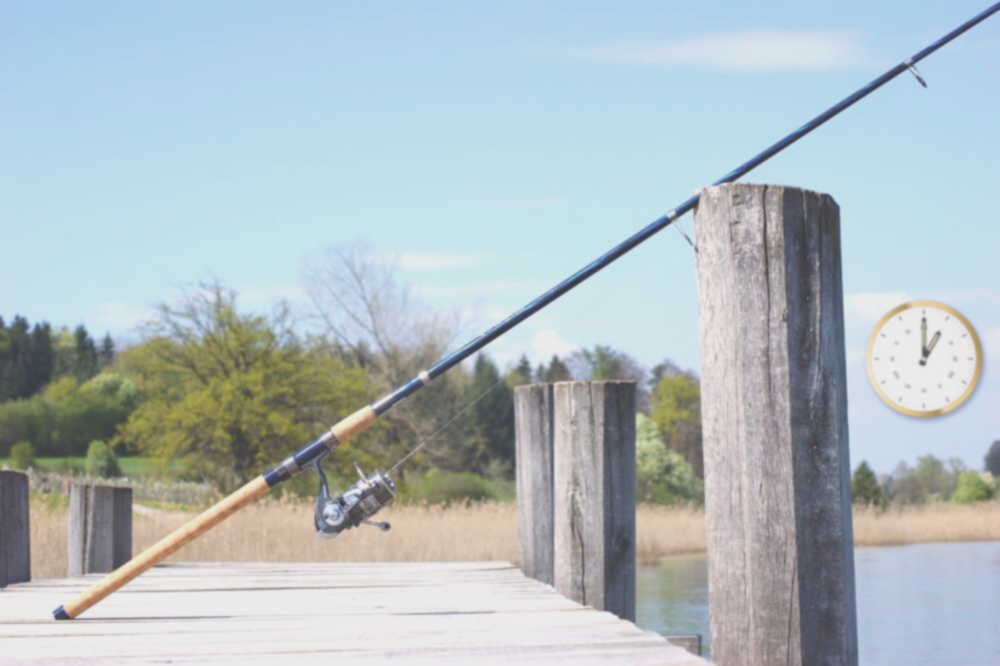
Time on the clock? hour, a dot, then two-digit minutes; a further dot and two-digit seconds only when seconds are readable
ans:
1.00
